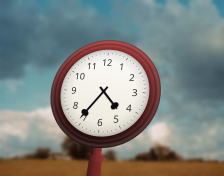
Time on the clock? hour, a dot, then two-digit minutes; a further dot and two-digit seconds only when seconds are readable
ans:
4.36
